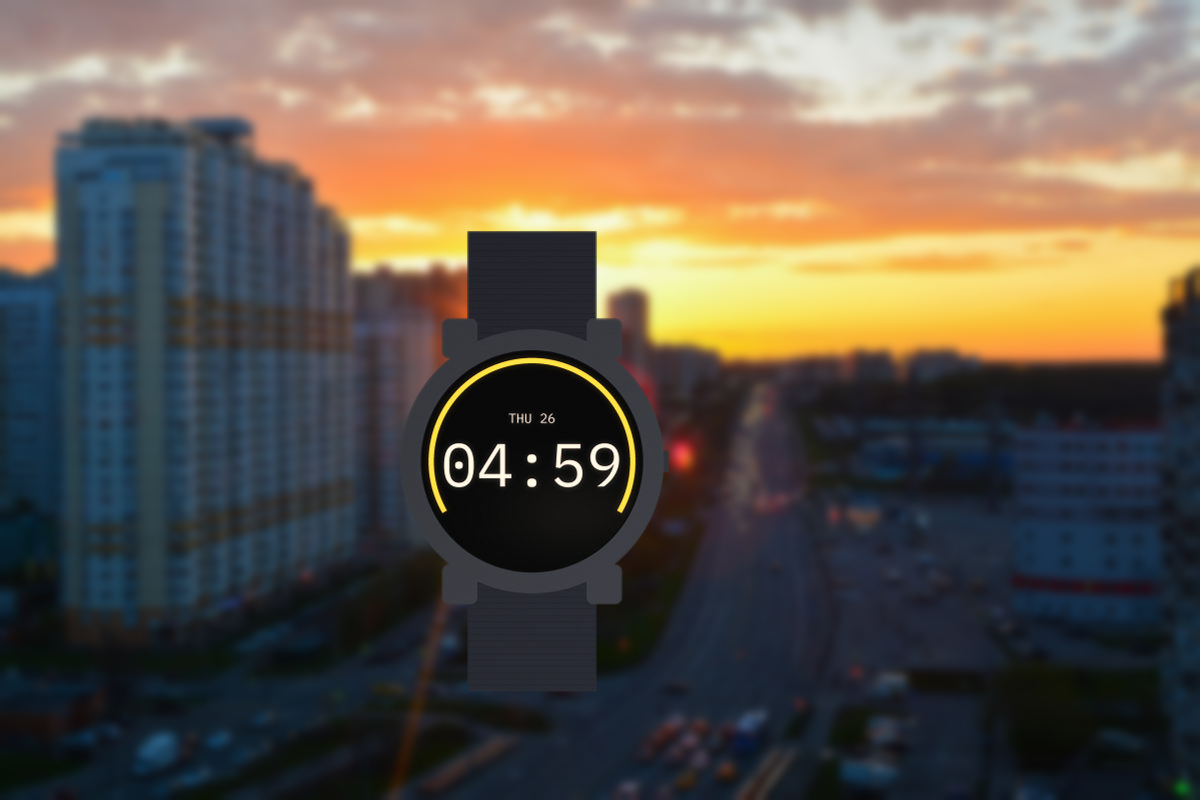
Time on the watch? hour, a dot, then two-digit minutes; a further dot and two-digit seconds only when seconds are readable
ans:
4.59
